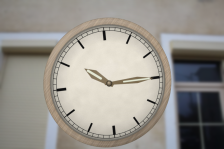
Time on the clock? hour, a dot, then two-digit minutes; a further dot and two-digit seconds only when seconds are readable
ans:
10.15
